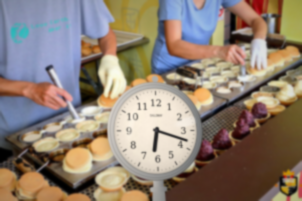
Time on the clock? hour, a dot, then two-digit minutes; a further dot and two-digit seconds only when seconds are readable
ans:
6.18
